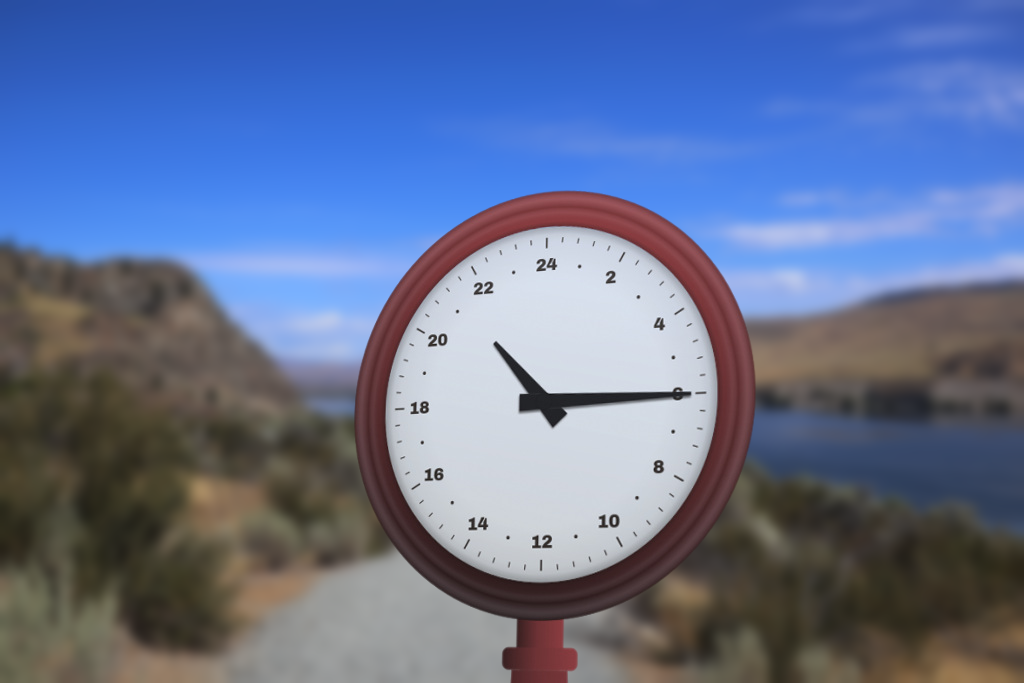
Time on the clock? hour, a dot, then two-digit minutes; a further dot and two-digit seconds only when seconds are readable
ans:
21.15
